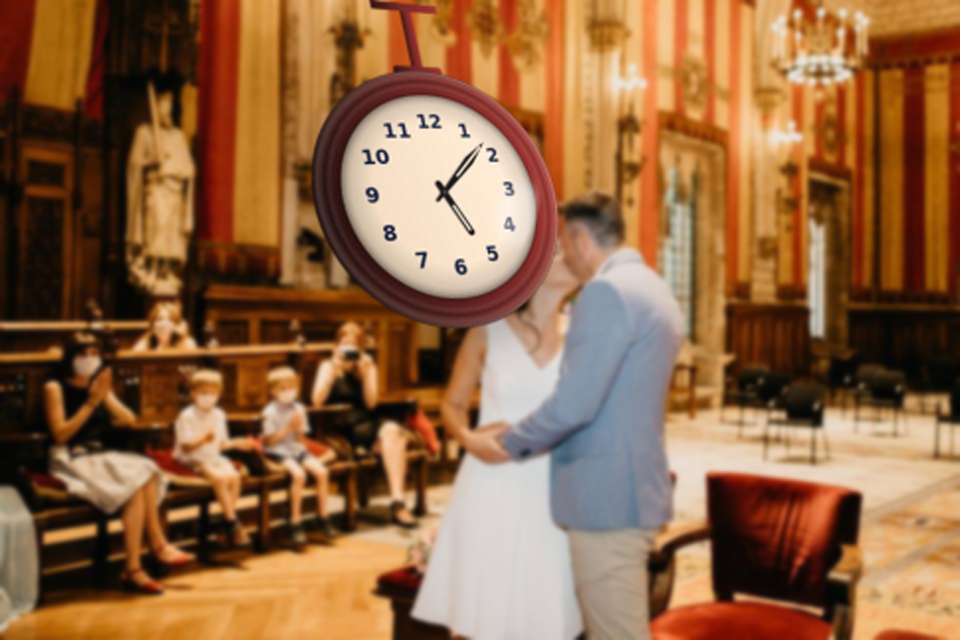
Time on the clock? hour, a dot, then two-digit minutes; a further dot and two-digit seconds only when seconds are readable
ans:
5.08
